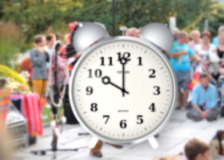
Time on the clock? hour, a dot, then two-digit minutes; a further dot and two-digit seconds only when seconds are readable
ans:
10.00
